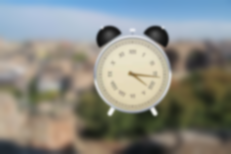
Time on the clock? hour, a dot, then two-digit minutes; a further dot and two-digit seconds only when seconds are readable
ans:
4.16
